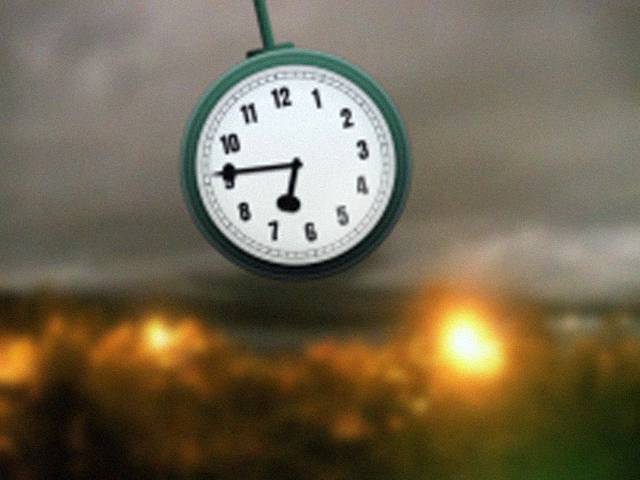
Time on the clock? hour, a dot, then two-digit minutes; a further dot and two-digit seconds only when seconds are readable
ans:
6.46
